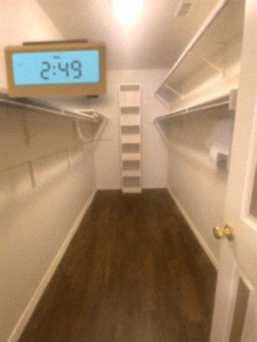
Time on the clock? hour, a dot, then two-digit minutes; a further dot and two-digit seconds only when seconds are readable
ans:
2.49
